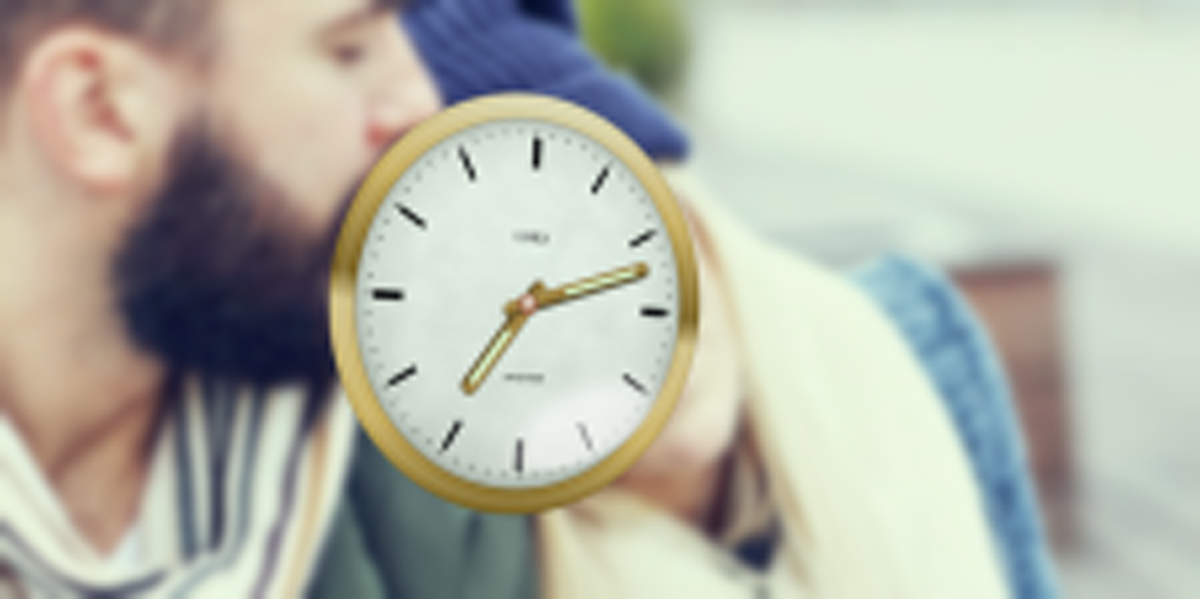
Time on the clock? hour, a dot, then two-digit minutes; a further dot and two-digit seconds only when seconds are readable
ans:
7.12
